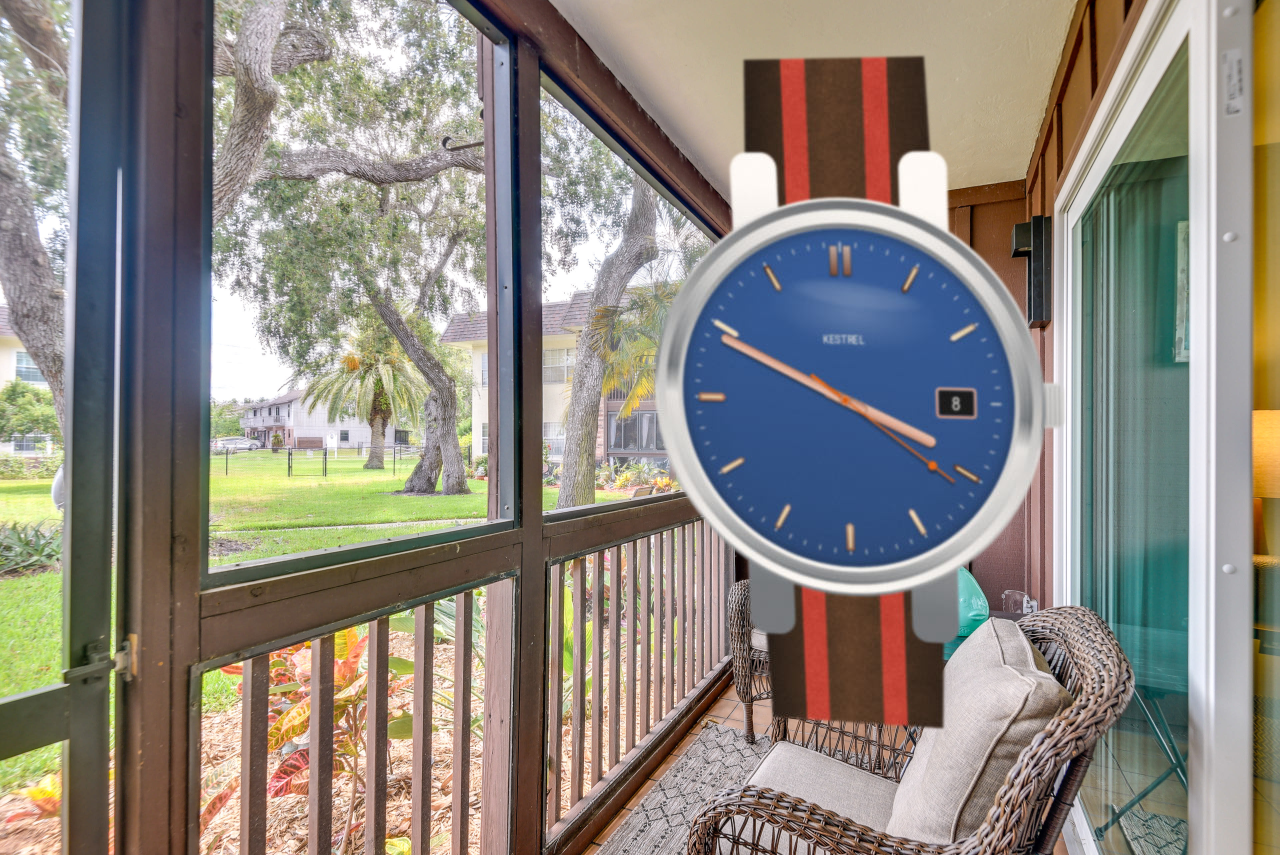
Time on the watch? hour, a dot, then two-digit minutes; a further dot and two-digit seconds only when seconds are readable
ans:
3.49.21
